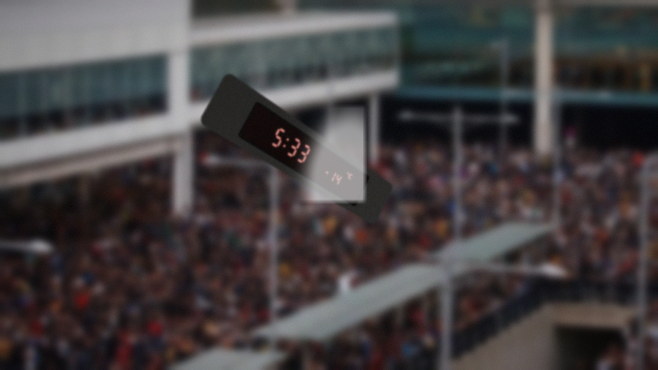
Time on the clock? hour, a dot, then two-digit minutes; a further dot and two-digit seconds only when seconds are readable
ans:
5.33
